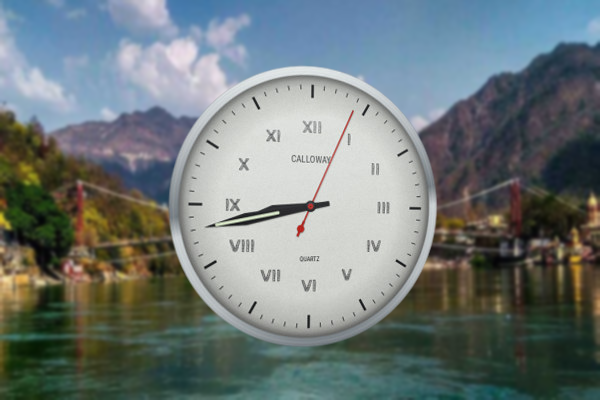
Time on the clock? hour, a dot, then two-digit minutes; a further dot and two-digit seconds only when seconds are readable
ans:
8.43.04
